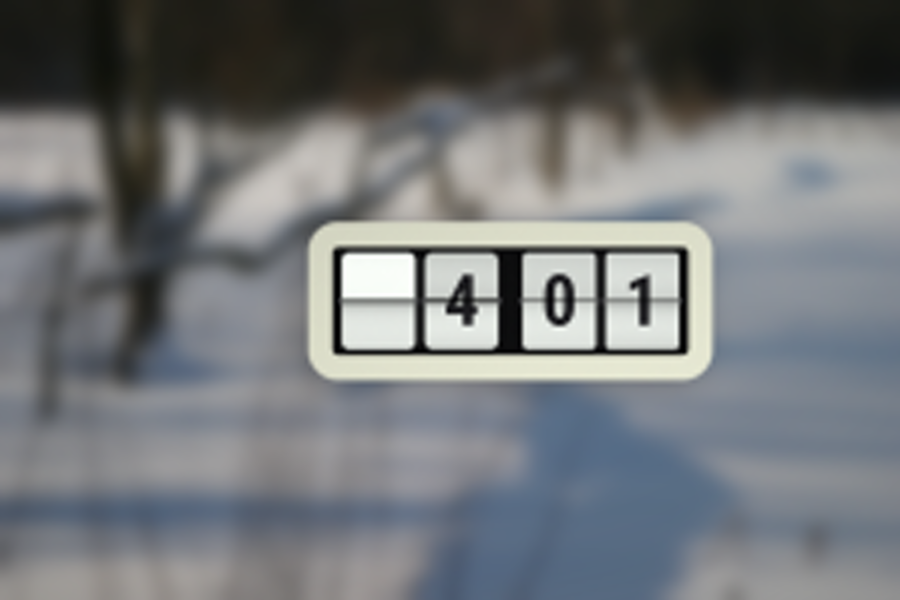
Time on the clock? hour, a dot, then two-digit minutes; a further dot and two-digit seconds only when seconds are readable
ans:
4.01
